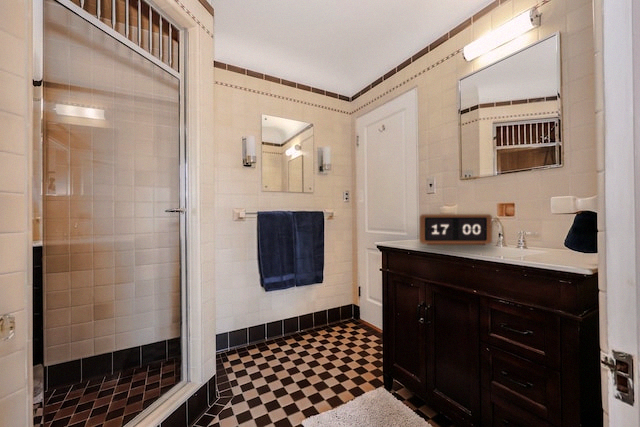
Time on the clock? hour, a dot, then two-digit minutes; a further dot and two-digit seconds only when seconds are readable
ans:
17.00
